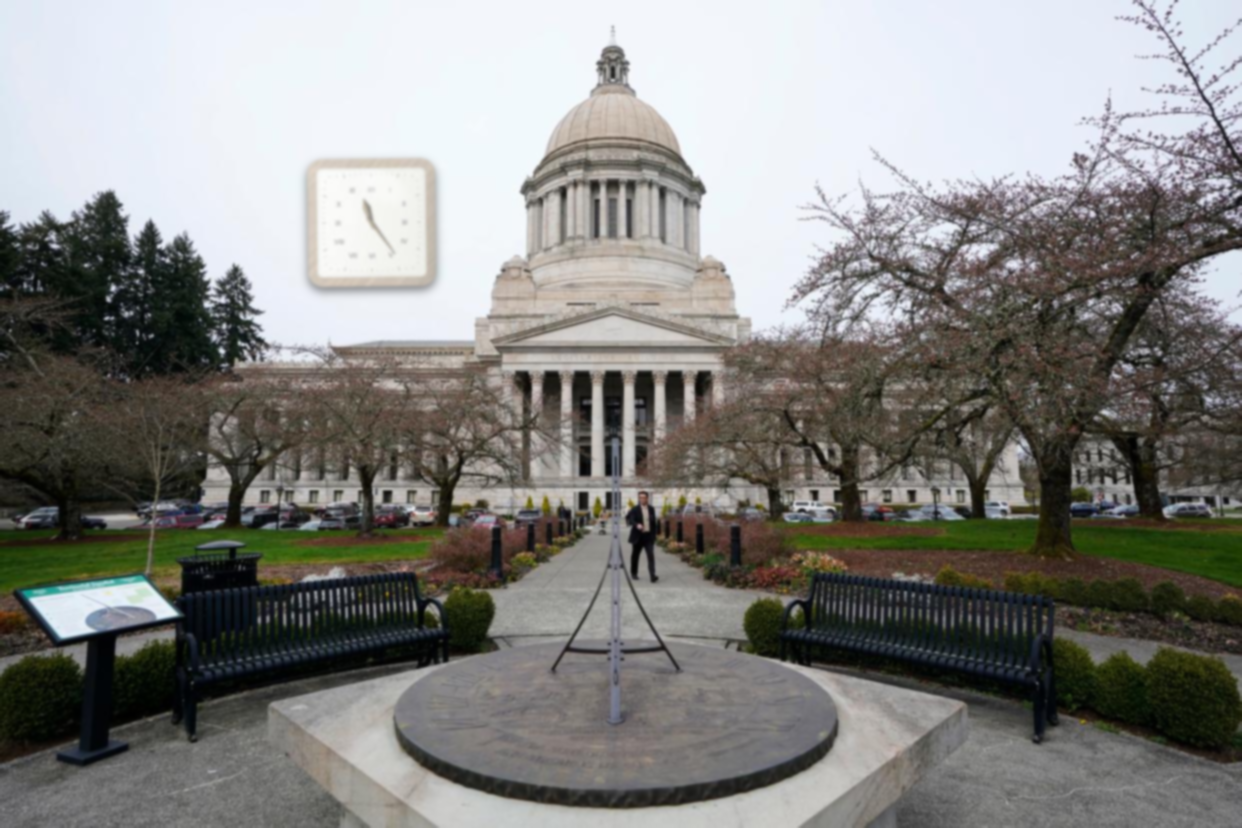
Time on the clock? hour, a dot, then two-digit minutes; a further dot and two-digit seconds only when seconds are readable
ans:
11.24
